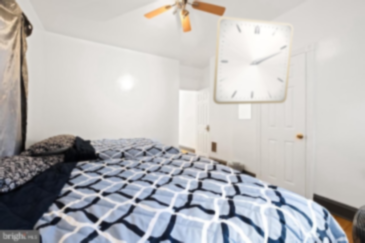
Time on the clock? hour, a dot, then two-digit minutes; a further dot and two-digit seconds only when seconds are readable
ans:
2.11
